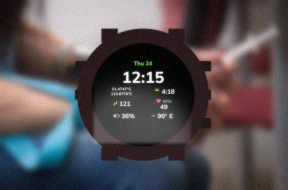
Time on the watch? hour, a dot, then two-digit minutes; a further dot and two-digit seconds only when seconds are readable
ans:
12.15
